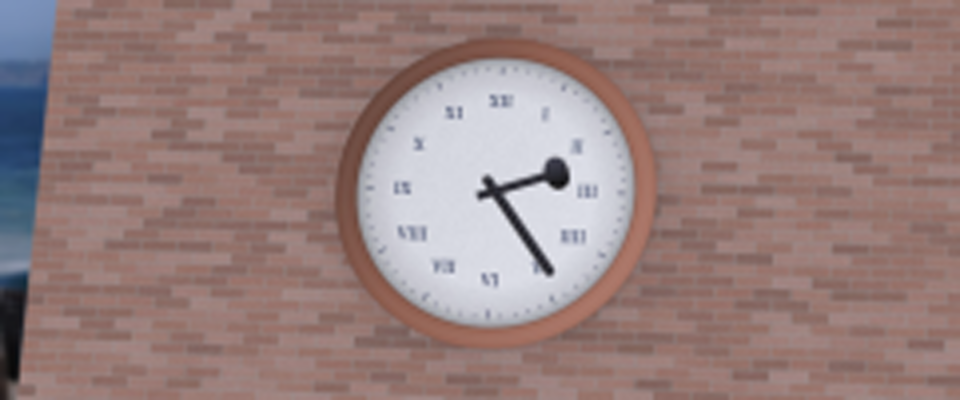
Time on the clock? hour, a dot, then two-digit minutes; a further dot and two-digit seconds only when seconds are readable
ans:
2.24
